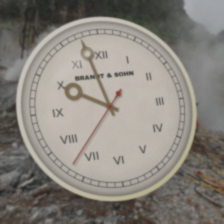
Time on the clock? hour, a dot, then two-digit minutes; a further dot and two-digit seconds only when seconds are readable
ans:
9.57.37
